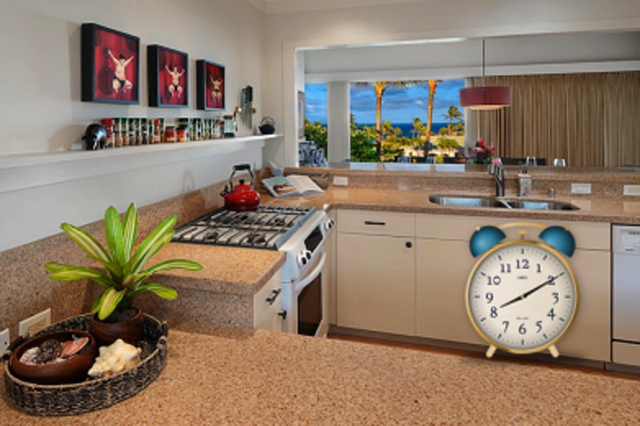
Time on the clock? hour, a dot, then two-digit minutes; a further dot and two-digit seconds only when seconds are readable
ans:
8.10
